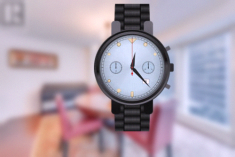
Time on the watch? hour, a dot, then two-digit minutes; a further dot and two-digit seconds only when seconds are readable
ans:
12.23
